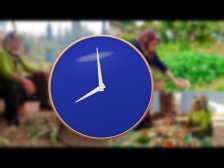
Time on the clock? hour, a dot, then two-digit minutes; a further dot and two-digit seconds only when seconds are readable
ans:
7.59
